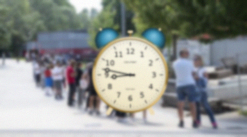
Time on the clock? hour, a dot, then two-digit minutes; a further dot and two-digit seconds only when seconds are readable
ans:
8.47
